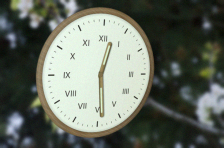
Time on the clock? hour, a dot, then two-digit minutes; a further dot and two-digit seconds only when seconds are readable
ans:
12.29
